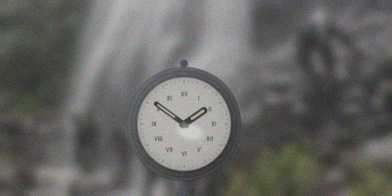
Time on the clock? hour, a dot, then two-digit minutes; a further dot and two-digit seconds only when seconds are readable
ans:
1.51
